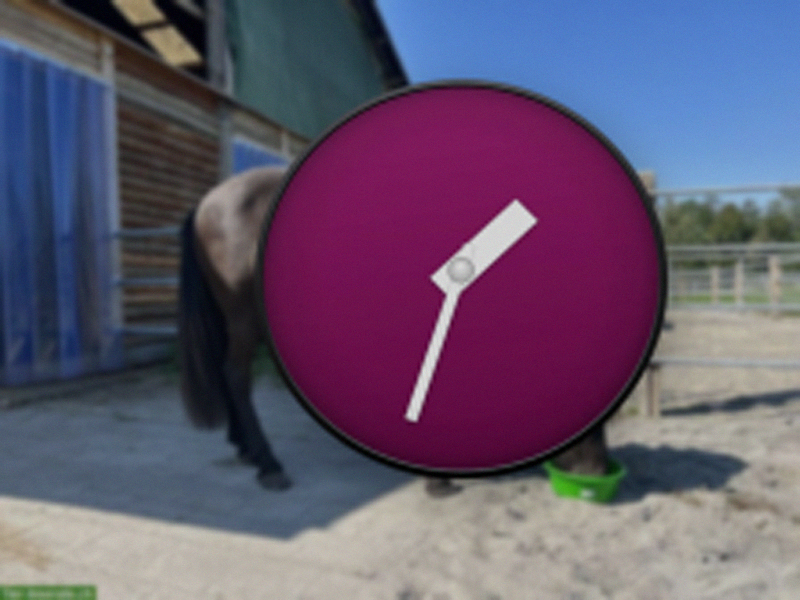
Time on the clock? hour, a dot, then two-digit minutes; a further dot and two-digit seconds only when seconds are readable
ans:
1.33
